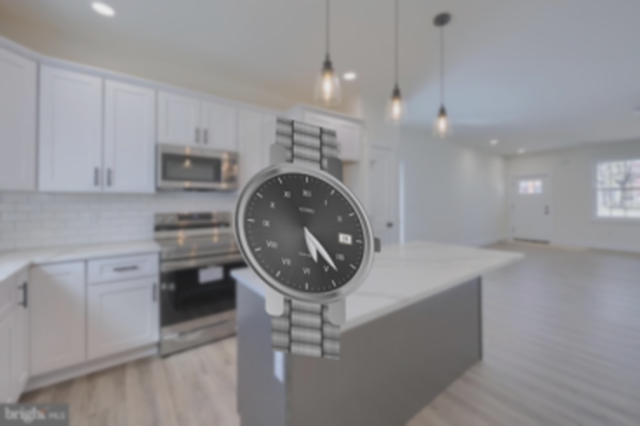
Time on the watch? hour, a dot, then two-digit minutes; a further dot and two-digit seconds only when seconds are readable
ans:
5.23
